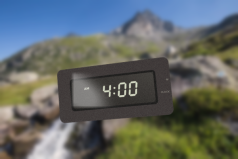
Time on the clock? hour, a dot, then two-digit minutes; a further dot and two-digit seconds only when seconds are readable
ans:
4.00
